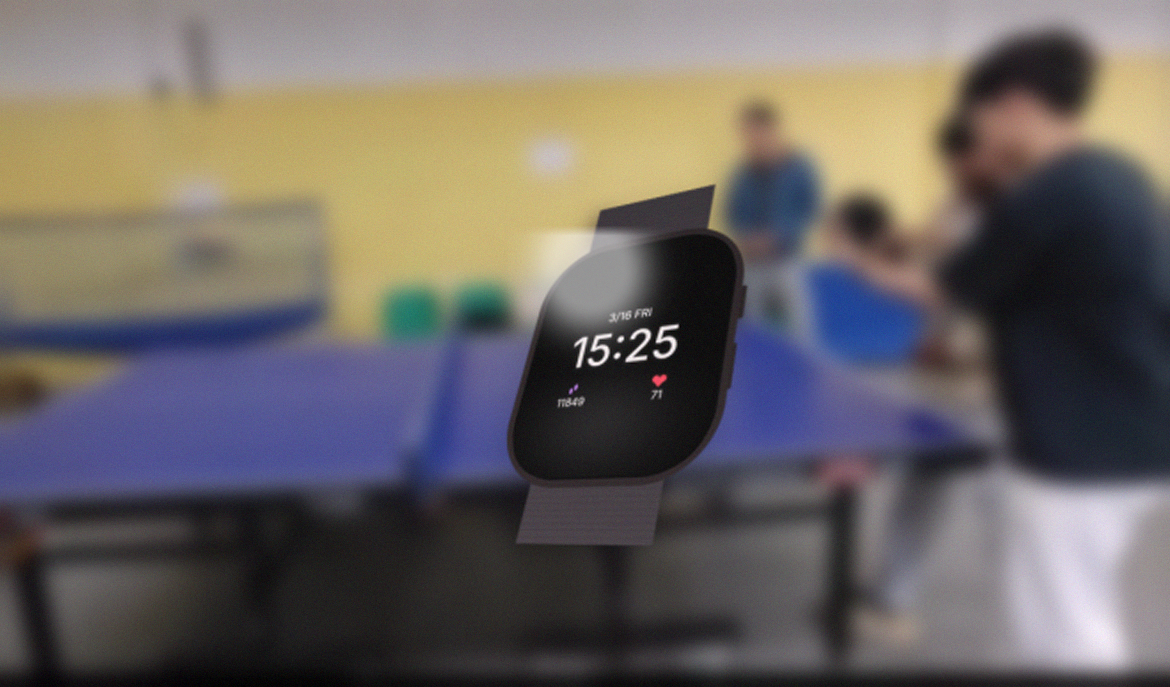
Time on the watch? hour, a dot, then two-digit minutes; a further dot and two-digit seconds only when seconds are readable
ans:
15.25
